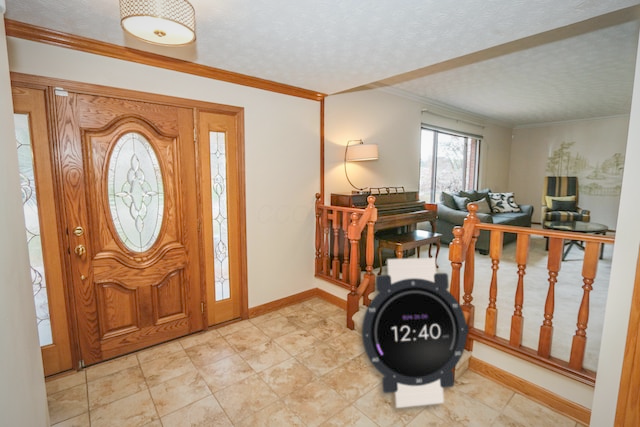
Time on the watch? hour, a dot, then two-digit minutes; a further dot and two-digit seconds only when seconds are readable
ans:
12.40
